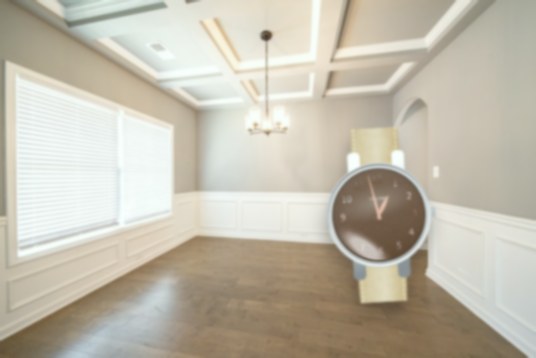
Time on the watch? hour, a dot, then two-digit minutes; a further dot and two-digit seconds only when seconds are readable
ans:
12.58
